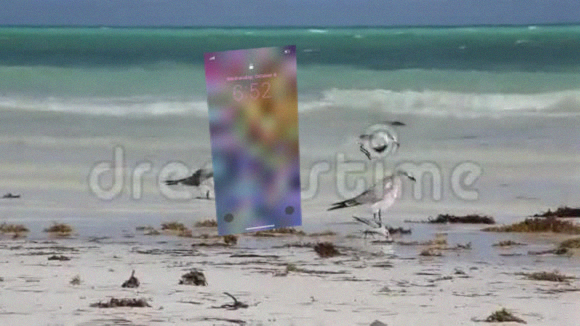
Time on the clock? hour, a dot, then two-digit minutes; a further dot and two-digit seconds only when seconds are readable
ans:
6.52
